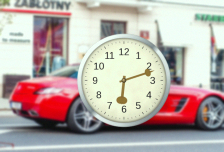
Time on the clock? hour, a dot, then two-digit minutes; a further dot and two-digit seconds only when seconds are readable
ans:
6.12
